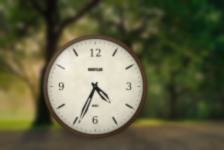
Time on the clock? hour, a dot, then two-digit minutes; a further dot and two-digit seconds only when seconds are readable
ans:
4.34
